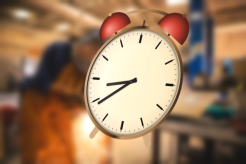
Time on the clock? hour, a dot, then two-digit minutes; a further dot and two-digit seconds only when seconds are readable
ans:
8.39
